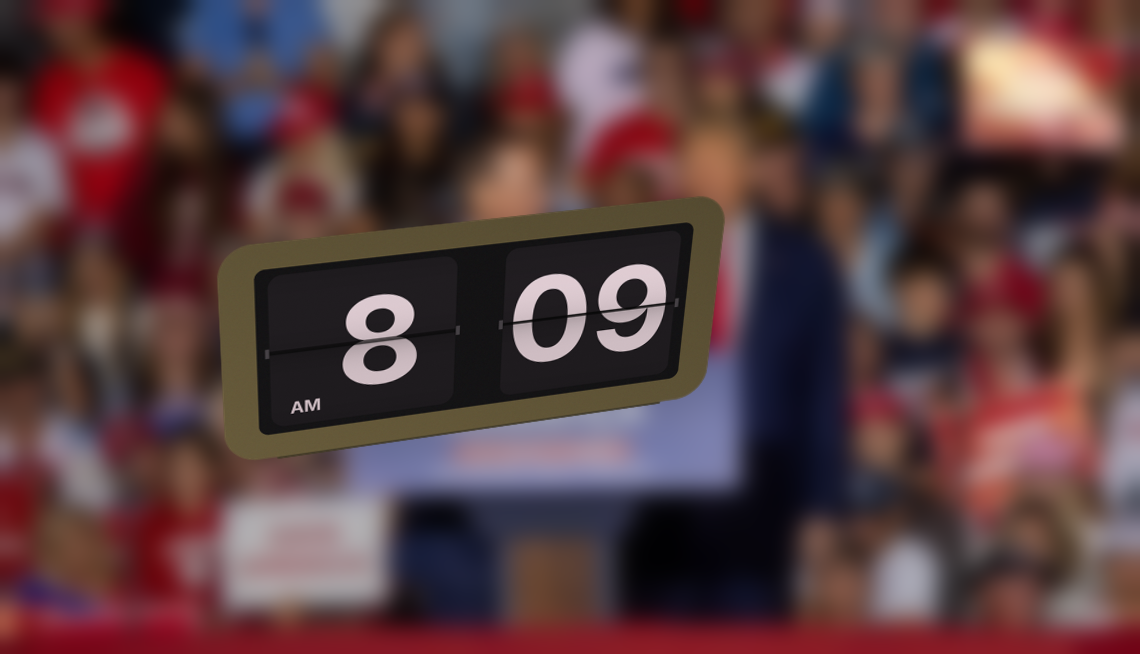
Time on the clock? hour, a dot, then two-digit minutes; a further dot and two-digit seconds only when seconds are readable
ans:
8.09
